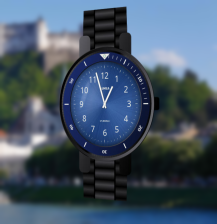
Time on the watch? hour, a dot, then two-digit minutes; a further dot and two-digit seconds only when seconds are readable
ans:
12.57
